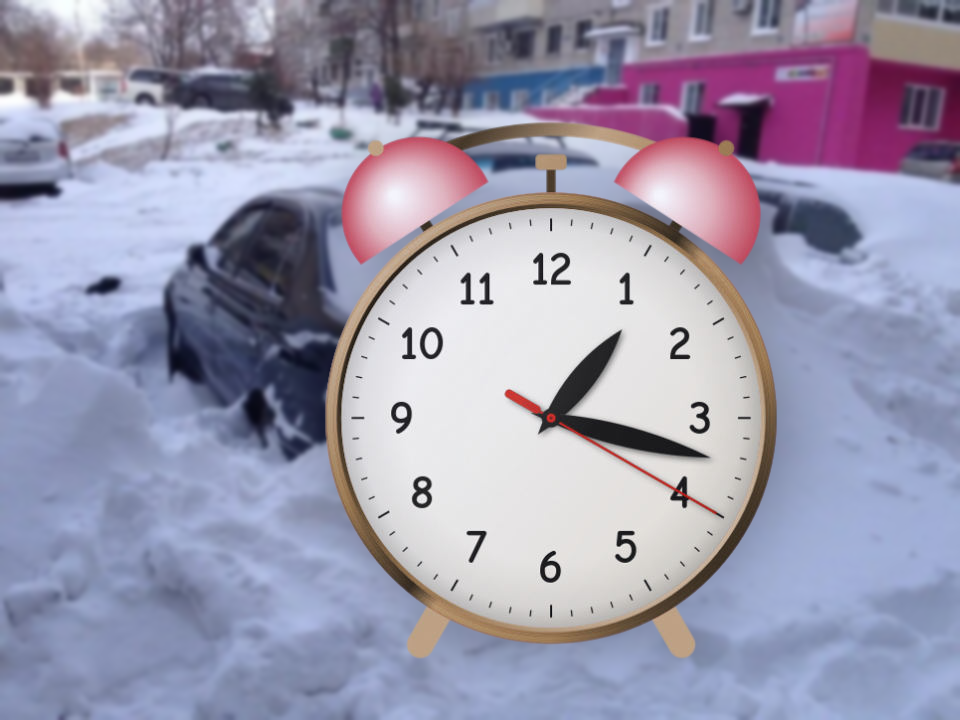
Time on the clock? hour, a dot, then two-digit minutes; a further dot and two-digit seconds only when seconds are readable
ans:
1.17.20
